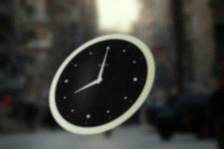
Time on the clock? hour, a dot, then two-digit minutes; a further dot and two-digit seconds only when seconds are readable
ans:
8.00
